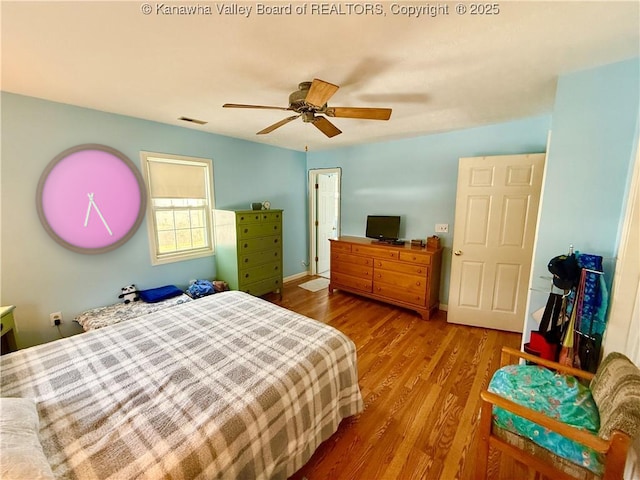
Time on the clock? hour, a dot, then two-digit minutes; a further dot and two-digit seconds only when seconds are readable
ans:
6.25
